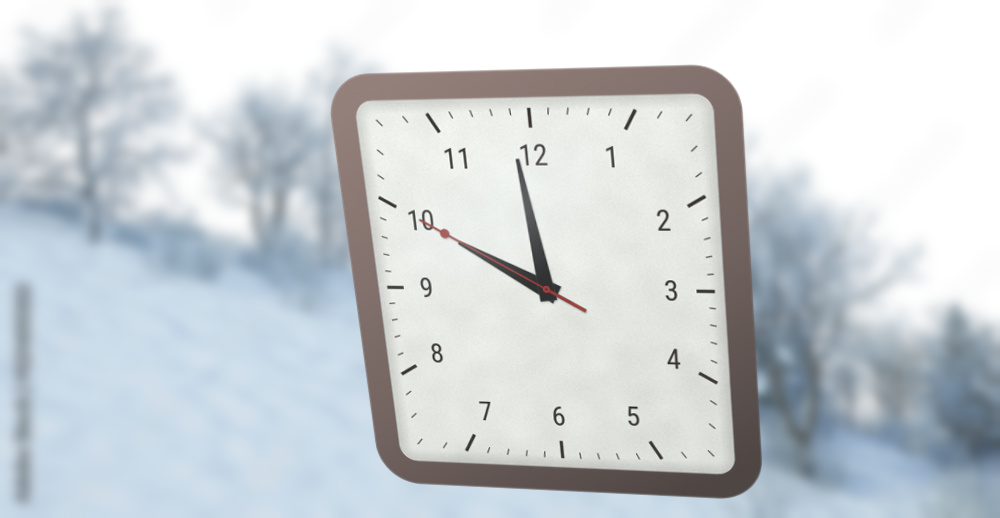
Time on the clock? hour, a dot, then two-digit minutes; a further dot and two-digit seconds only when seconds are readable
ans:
9.58.50
